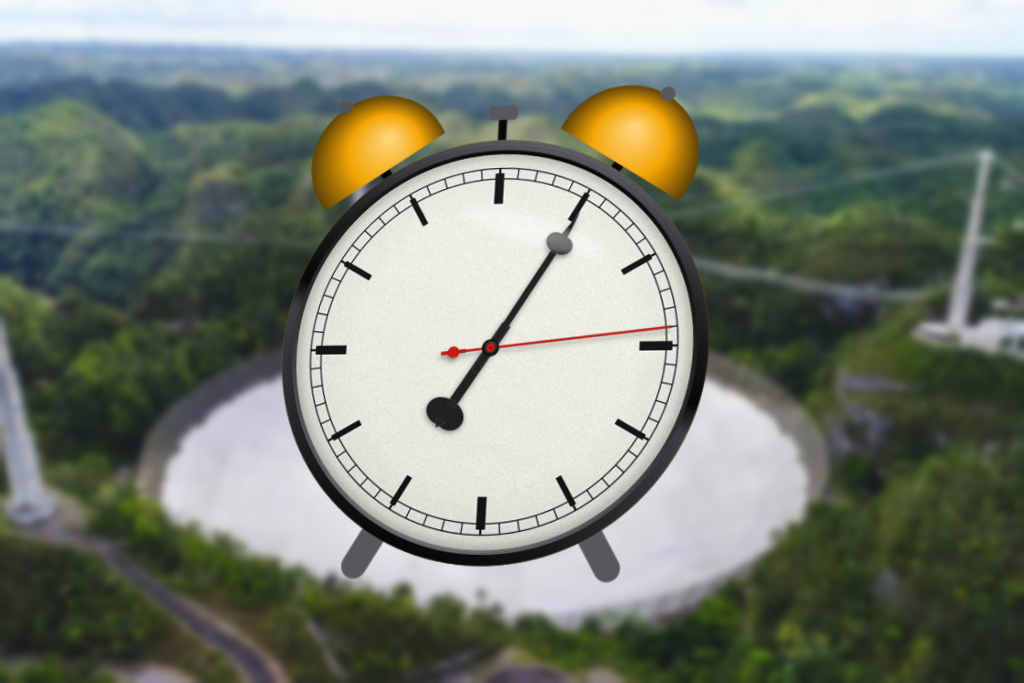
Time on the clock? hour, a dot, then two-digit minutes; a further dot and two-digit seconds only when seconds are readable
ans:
7.05.14
